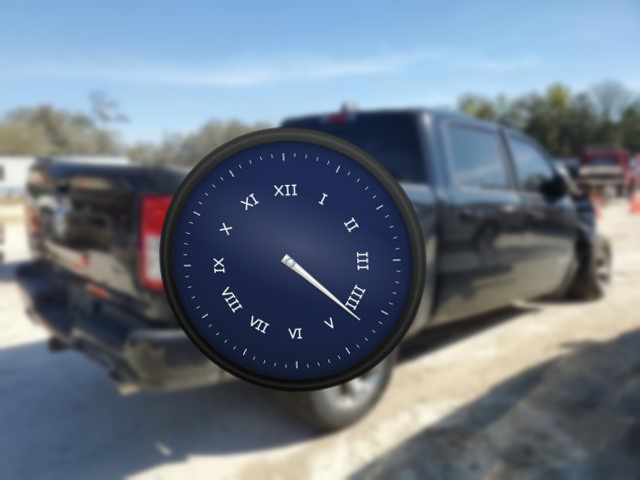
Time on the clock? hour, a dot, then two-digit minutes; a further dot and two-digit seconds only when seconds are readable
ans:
4.22
